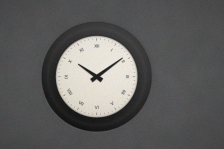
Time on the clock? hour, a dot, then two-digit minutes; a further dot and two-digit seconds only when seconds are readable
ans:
10.09
